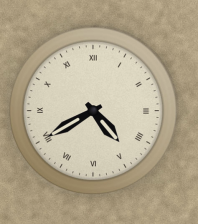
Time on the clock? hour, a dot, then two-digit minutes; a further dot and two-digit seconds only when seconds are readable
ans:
4.40
